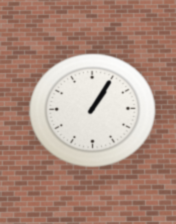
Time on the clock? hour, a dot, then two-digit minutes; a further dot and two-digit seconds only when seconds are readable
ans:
1.05
